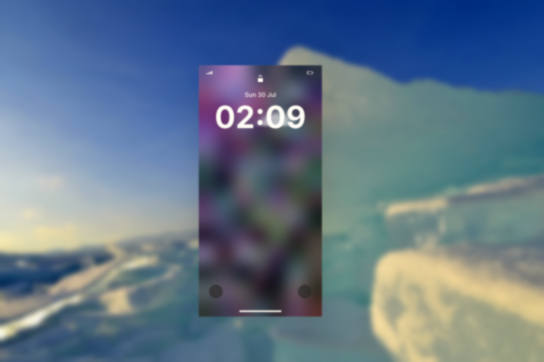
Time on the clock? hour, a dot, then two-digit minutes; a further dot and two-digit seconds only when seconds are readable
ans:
2.09
